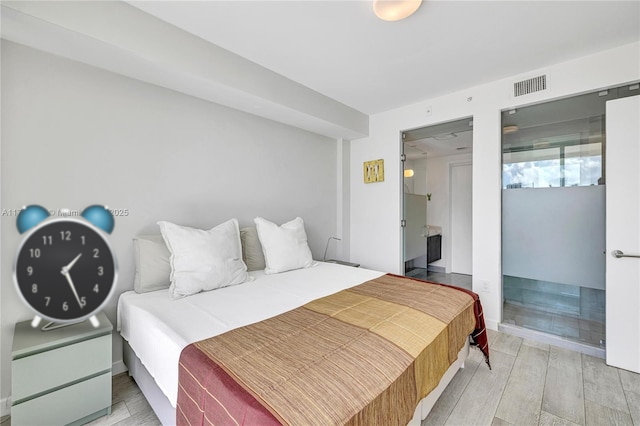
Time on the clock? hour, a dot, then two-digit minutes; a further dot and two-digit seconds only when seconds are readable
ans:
1.26
